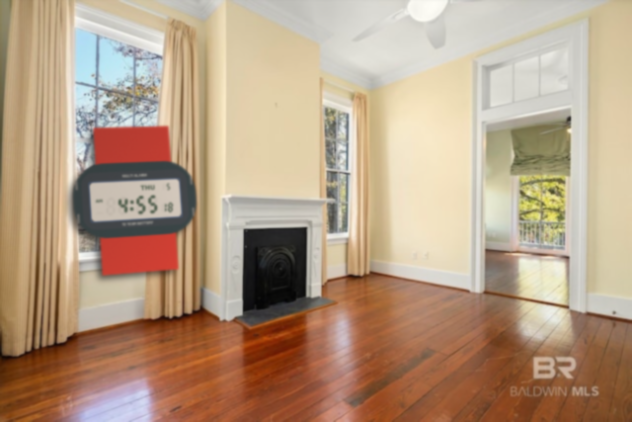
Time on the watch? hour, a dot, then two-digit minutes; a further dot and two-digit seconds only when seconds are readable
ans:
4.55
